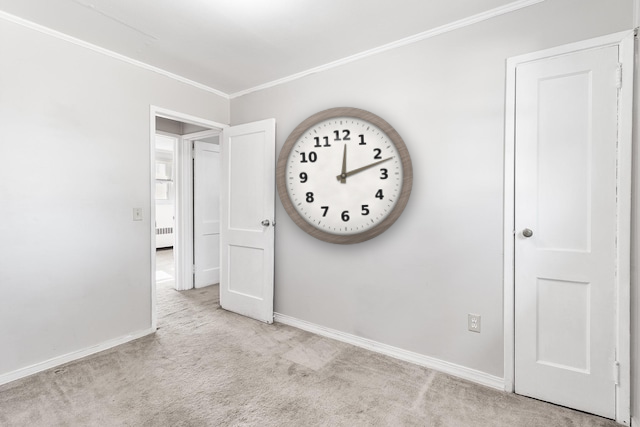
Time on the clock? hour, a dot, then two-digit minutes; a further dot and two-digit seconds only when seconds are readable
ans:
12.12
